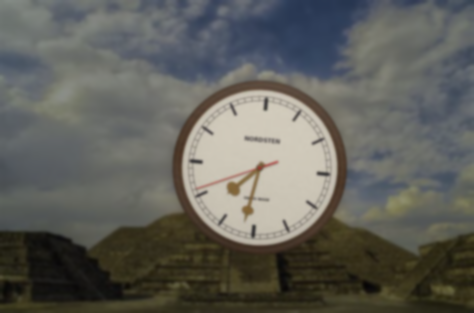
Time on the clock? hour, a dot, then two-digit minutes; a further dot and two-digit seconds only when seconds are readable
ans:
7.31.41
